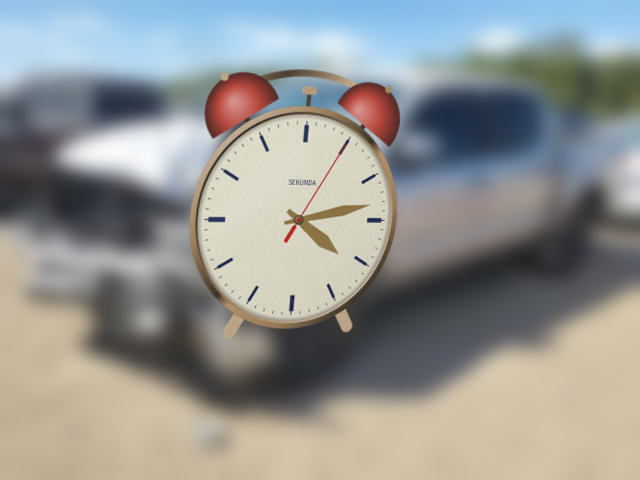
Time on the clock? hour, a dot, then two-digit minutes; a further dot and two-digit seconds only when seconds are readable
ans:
4.13.05
